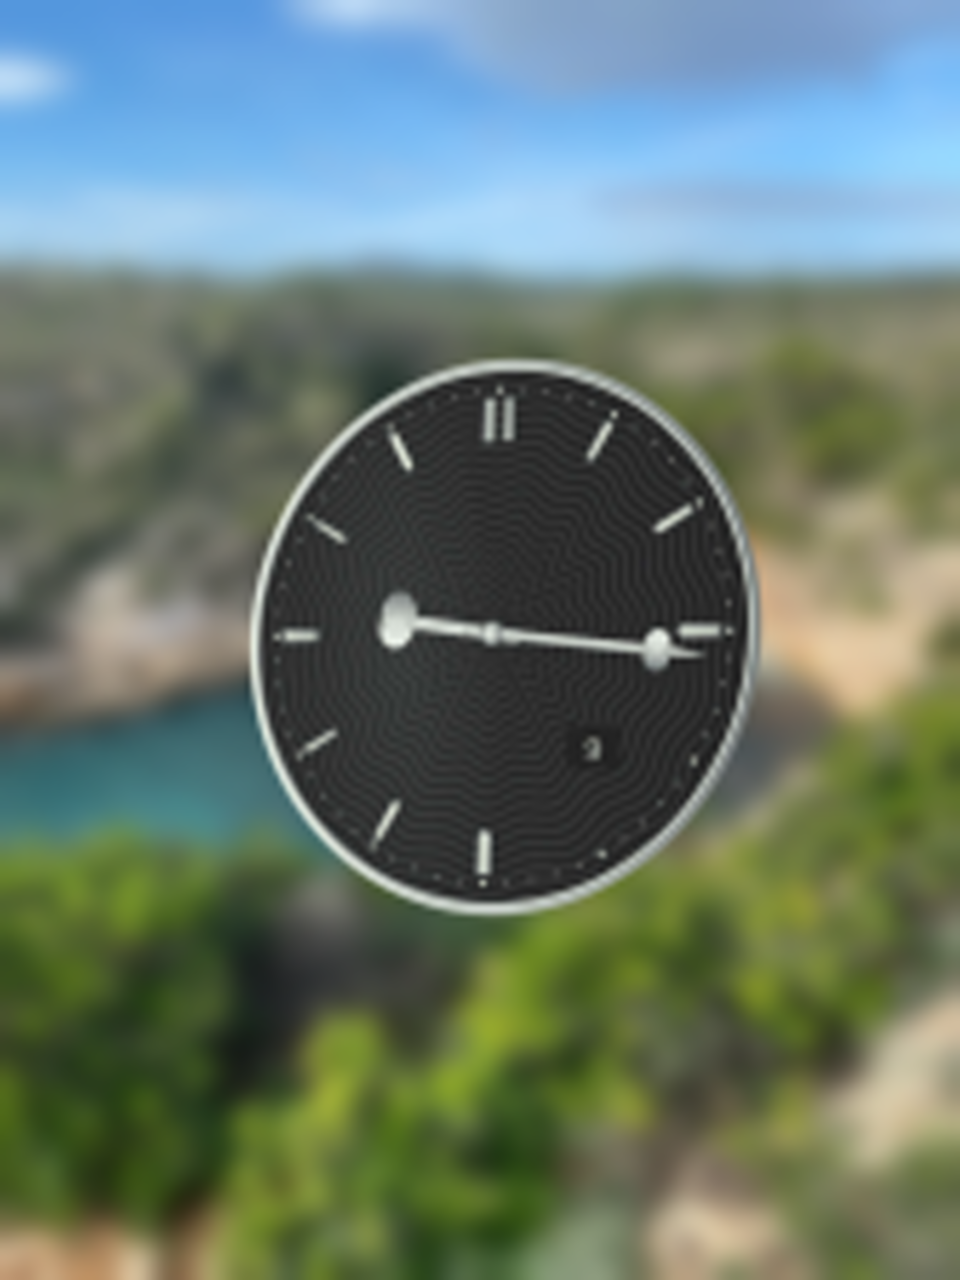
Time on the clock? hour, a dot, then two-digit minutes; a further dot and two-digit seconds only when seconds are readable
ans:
9.16
